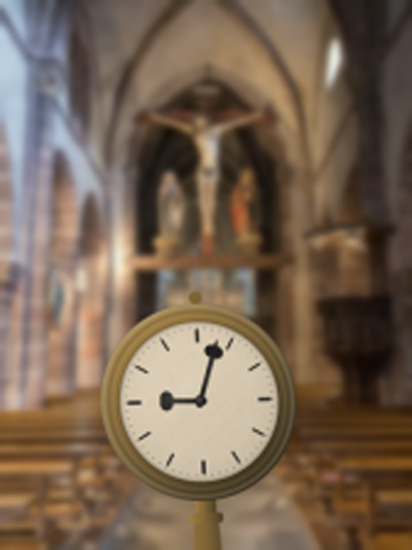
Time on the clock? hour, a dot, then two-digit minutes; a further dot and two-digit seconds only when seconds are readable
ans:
9.03
